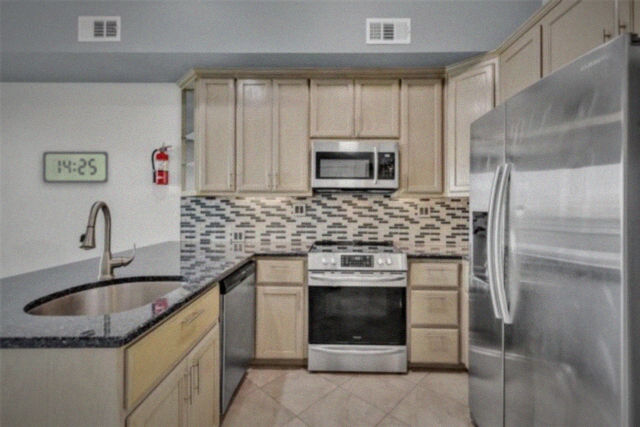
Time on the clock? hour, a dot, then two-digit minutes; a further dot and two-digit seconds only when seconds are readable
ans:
14.25
